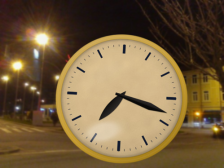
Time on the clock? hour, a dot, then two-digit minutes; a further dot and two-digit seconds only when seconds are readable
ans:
7.18
